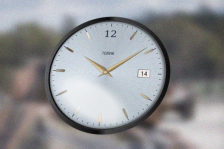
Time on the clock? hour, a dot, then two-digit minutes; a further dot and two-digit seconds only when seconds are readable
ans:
10.09
